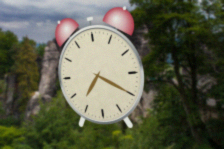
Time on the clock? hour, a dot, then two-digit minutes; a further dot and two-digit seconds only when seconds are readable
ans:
7.20
